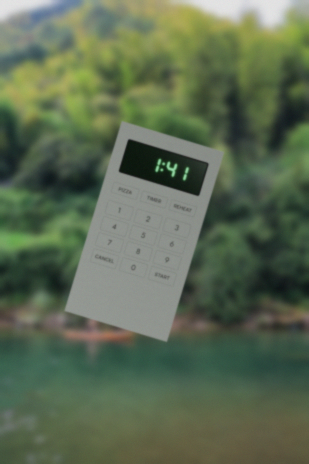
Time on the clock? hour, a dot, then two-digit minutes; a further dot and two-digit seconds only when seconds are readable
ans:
1.41
